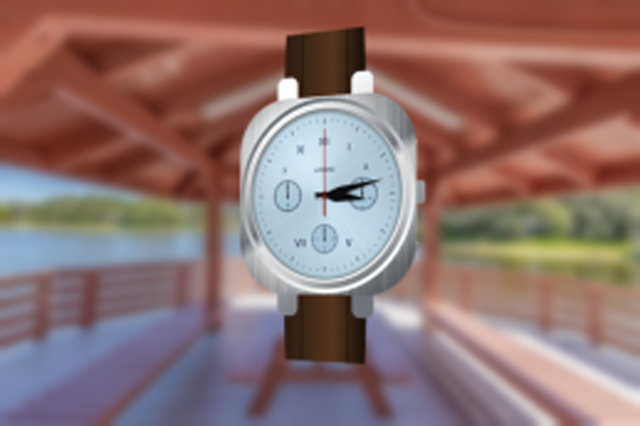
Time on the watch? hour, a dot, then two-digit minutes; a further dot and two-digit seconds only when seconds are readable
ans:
3.13
